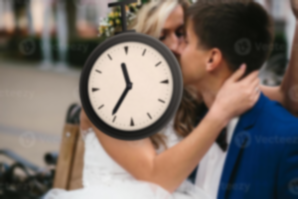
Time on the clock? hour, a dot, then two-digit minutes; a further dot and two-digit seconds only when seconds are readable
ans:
11.36
